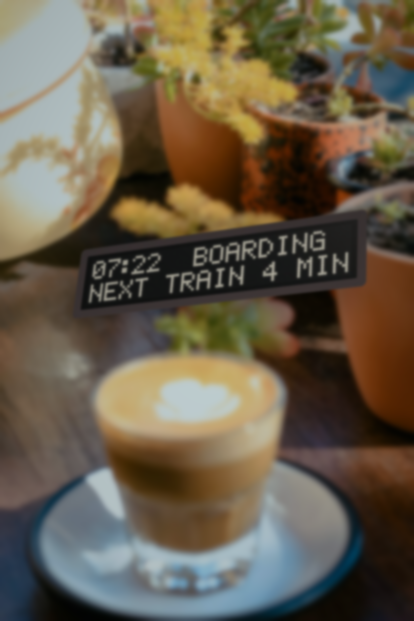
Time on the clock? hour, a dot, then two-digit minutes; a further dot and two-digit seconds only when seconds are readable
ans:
7.22
